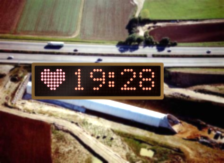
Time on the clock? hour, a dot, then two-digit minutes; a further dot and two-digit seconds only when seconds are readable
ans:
19.28
